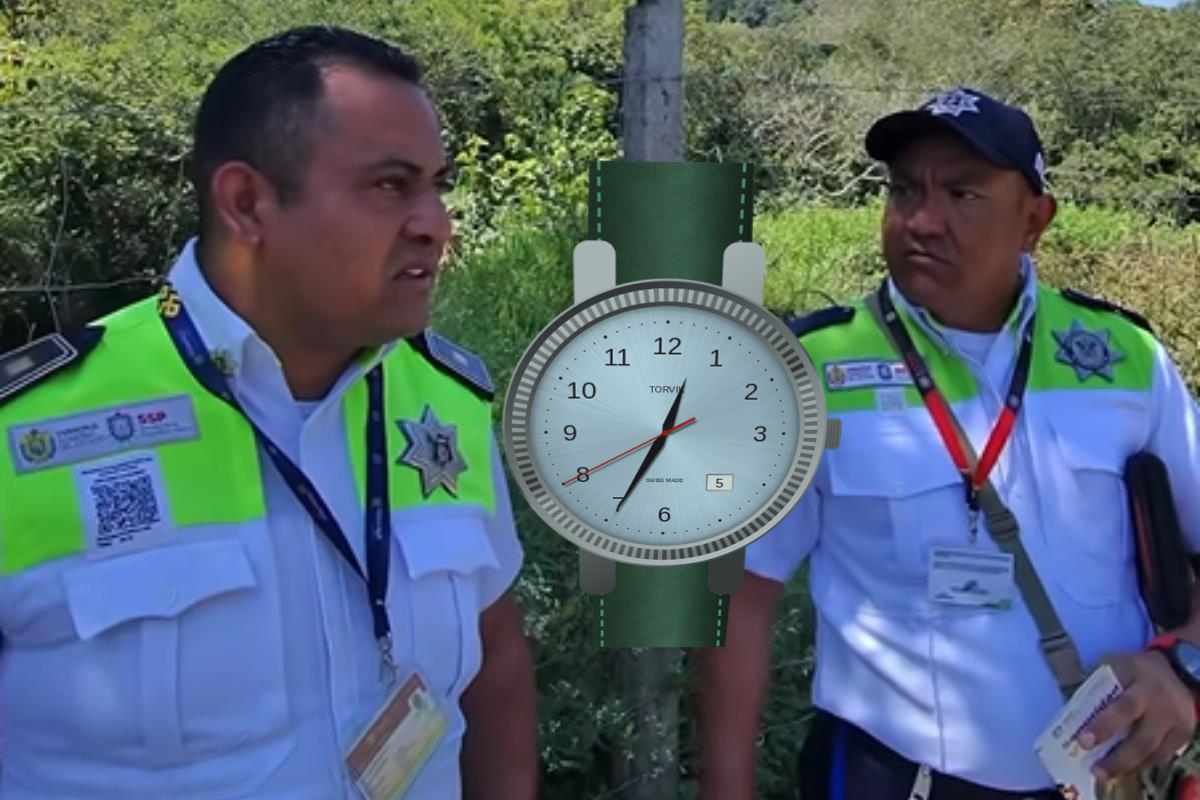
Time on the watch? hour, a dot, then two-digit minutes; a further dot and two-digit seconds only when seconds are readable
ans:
12.34.40
